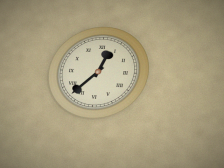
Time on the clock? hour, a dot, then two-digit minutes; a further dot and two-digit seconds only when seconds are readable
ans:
12.37
